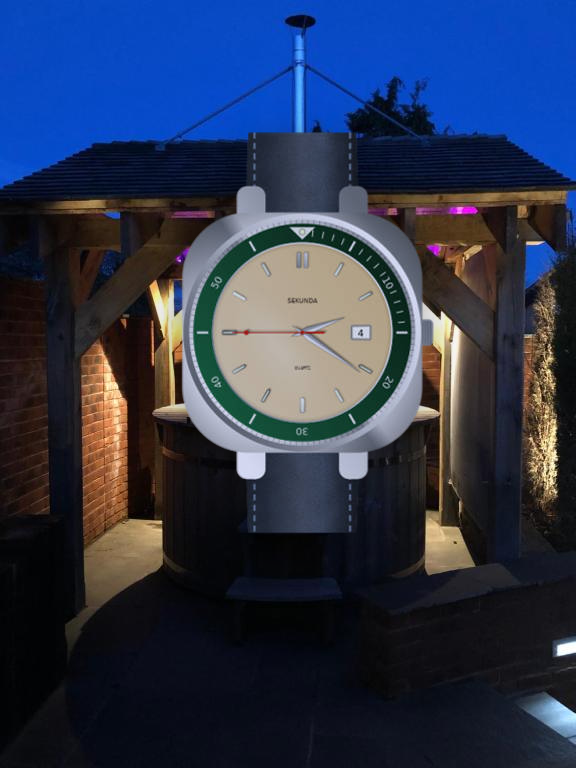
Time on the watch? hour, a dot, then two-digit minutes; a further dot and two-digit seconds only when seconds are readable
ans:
2.20.45
